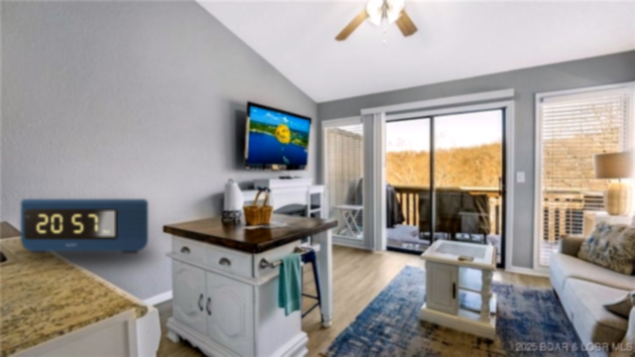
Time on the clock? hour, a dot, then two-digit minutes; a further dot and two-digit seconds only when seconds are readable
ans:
20.57
